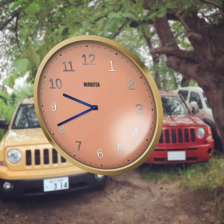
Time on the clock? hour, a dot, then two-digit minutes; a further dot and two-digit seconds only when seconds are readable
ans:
9.41
